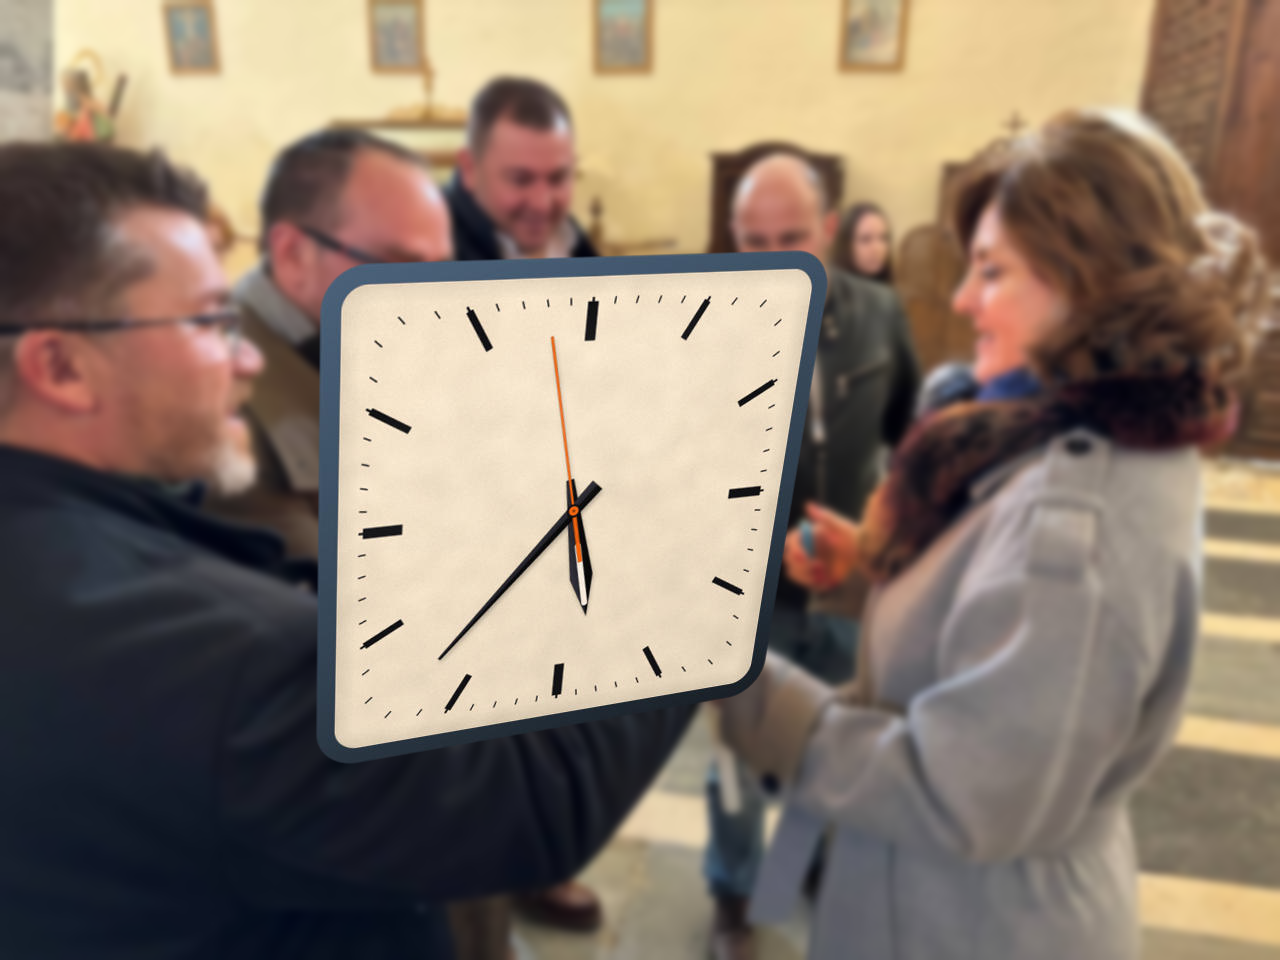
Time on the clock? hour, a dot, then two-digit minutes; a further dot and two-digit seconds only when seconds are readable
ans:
5.36.58
